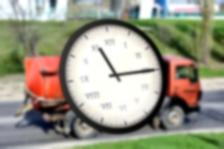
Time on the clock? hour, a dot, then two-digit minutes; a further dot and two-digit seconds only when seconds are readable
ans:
11.15
